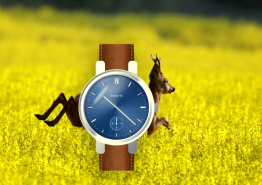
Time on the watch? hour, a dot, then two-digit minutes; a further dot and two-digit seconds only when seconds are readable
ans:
10.22
